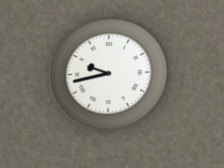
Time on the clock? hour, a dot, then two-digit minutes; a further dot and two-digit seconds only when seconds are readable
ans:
9.43
